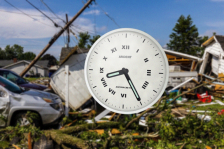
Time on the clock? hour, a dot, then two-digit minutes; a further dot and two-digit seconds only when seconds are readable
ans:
8.25
